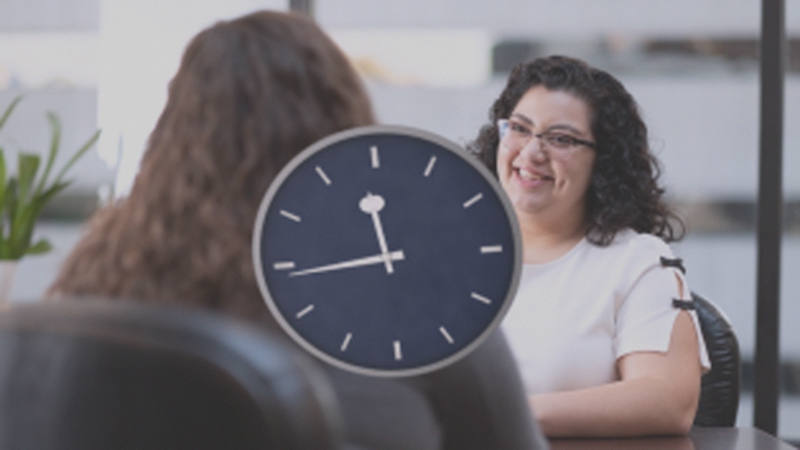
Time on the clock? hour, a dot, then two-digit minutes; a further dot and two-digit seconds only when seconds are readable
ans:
11.44
